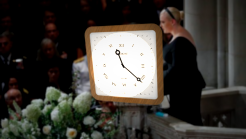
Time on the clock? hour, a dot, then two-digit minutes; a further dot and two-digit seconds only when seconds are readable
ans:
11.22
